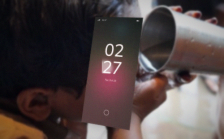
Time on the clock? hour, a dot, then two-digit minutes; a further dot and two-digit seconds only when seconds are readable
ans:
2.27
